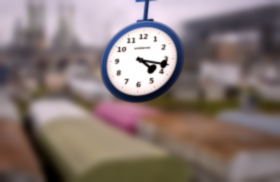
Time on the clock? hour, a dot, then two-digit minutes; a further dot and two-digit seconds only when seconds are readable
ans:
4.17
